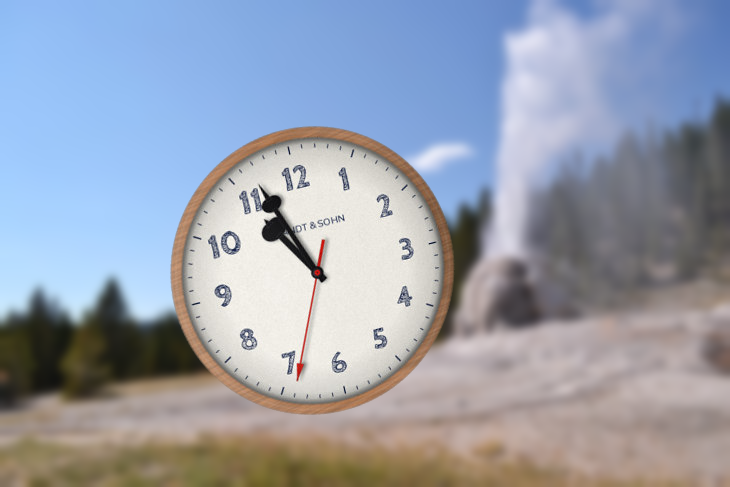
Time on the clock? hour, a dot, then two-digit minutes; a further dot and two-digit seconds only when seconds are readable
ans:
10.56.34
